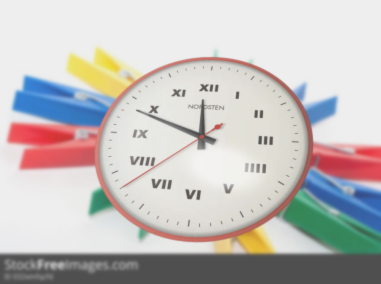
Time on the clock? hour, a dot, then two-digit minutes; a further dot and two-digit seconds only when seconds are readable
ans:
11.48.38
